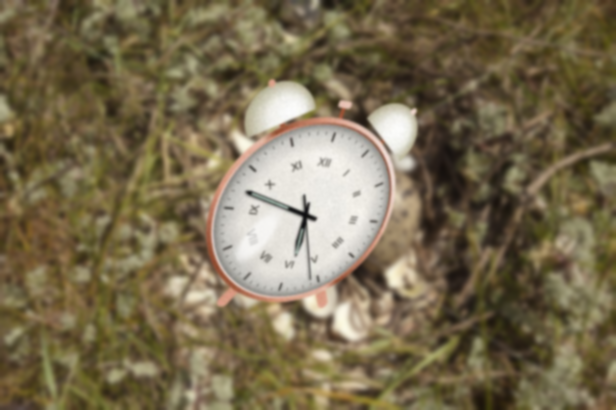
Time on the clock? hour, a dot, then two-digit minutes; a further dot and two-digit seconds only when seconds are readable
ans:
5.47.26
